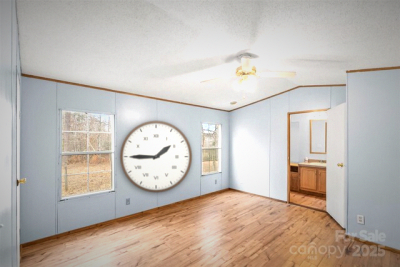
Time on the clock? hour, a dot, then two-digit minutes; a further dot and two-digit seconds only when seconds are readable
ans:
1.45
